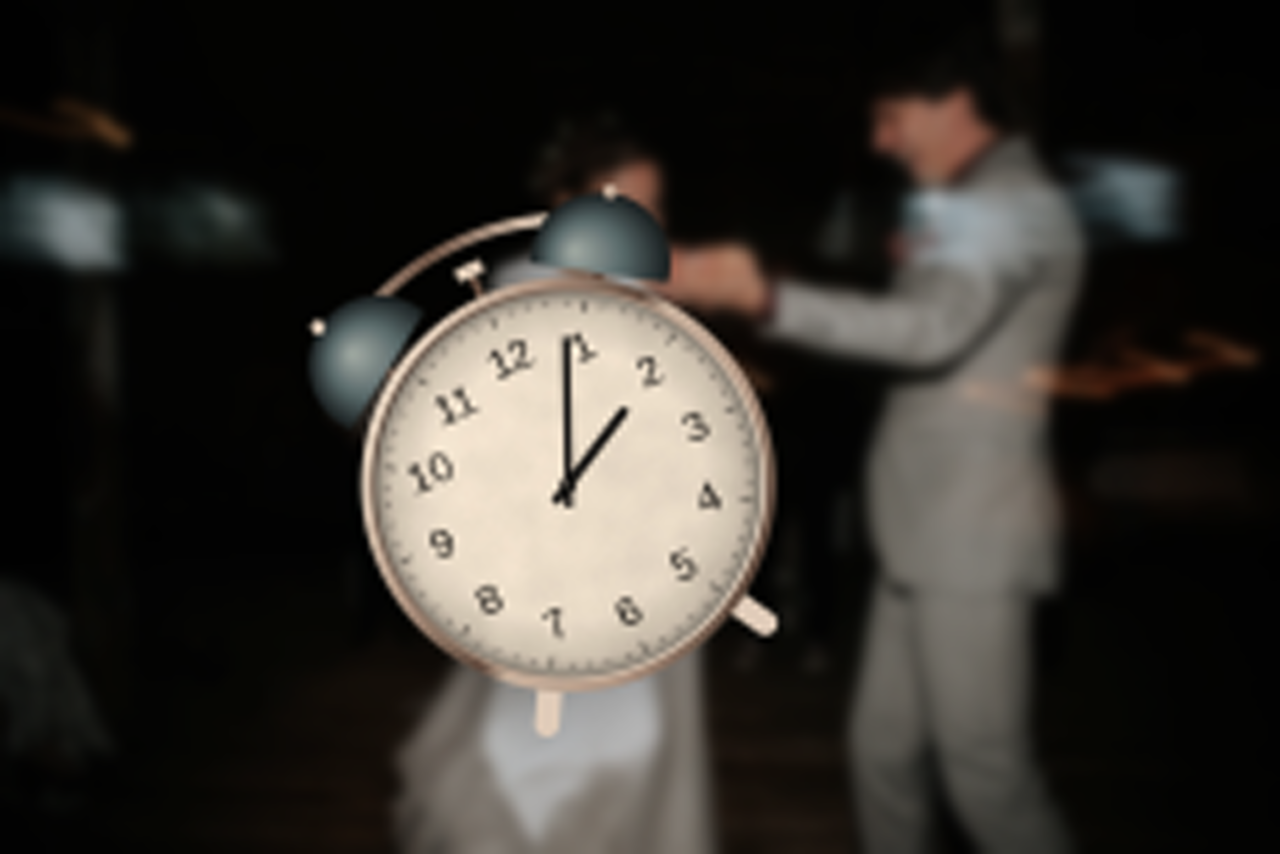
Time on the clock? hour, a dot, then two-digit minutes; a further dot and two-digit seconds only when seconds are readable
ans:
2.04
